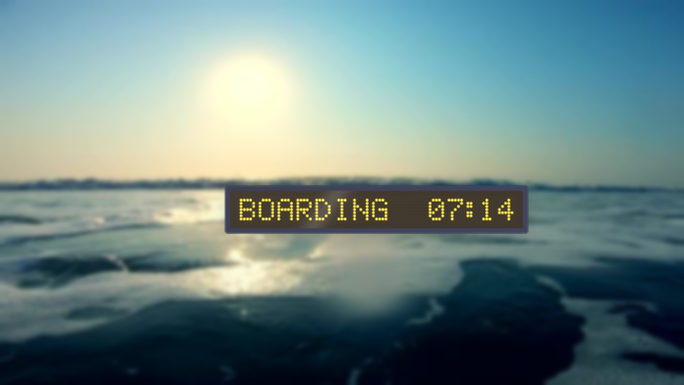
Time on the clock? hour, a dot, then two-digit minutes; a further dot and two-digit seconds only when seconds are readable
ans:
7.14
